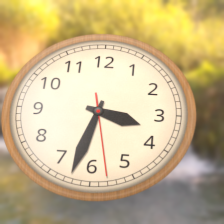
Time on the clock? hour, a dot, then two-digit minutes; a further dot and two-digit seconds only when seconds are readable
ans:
3.32.28
